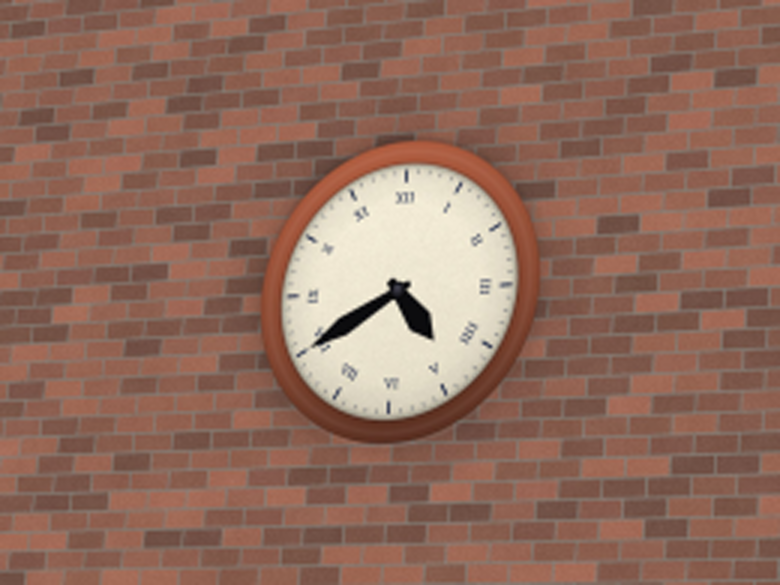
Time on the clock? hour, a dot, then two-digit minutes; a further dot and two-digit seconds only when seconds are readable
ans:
4.40
